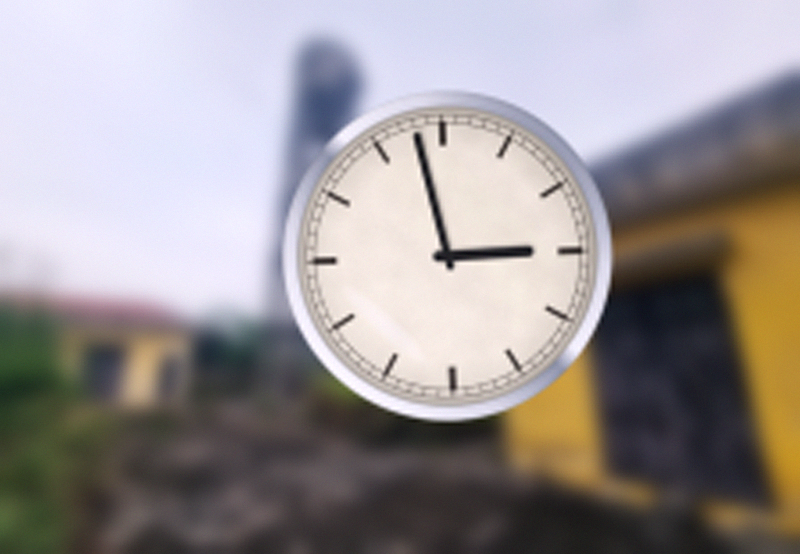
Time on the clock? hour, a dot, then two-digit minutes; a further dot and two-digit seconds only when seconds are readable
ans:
2.58
